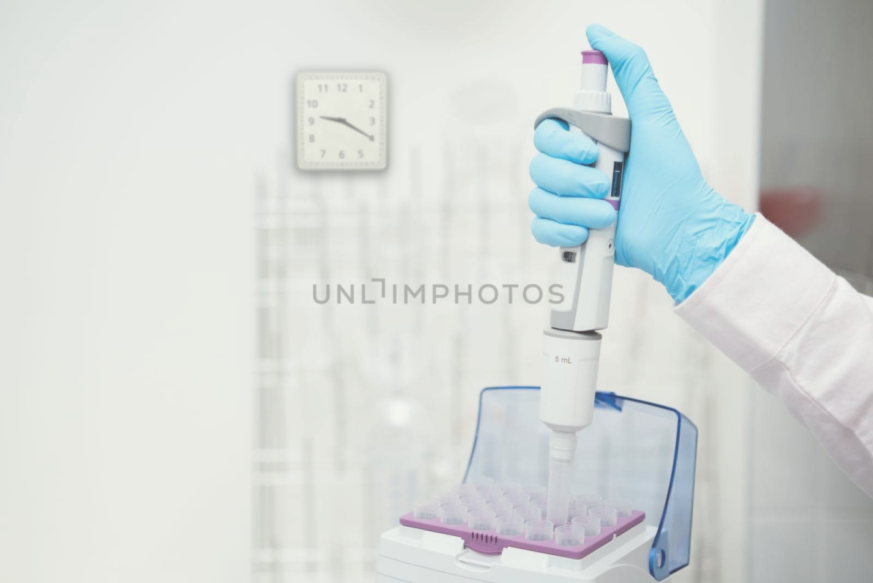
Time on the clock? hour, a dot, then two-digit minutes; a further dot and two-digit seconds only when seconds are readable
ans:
9.20
